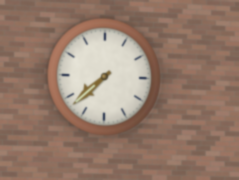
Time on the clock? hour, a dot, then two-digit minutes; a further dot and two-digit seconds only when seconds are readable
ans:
7.38
